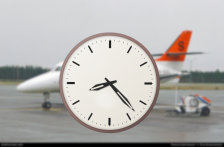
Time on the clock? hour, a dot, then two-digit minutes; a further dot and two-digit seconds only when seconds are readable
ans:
8.23
